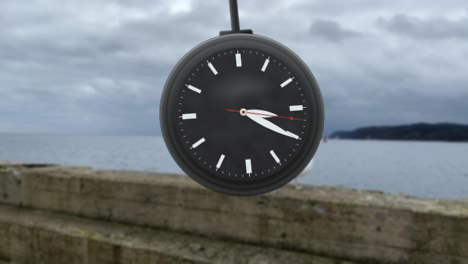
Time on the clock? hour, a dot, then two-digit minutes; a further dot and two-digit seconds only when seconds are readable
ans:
3.20.17
